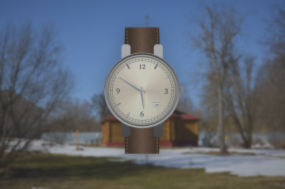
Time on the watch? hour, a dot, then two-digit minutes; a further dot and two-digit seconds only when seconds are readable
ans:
5.50
